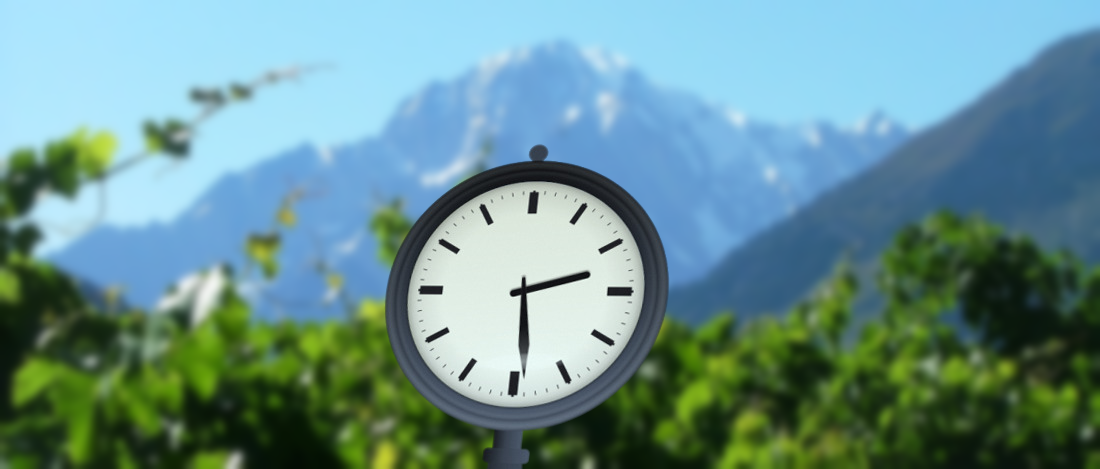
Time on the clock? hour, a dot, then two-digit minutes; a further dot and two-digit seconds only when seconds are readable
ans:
2.29
